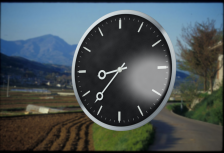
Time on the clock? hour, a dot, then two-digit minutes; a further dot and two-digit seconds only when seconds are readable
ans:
8.37
